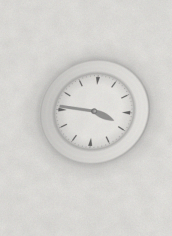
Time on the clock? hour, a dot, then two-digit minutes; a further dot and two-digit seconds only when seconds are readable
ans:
3.46
